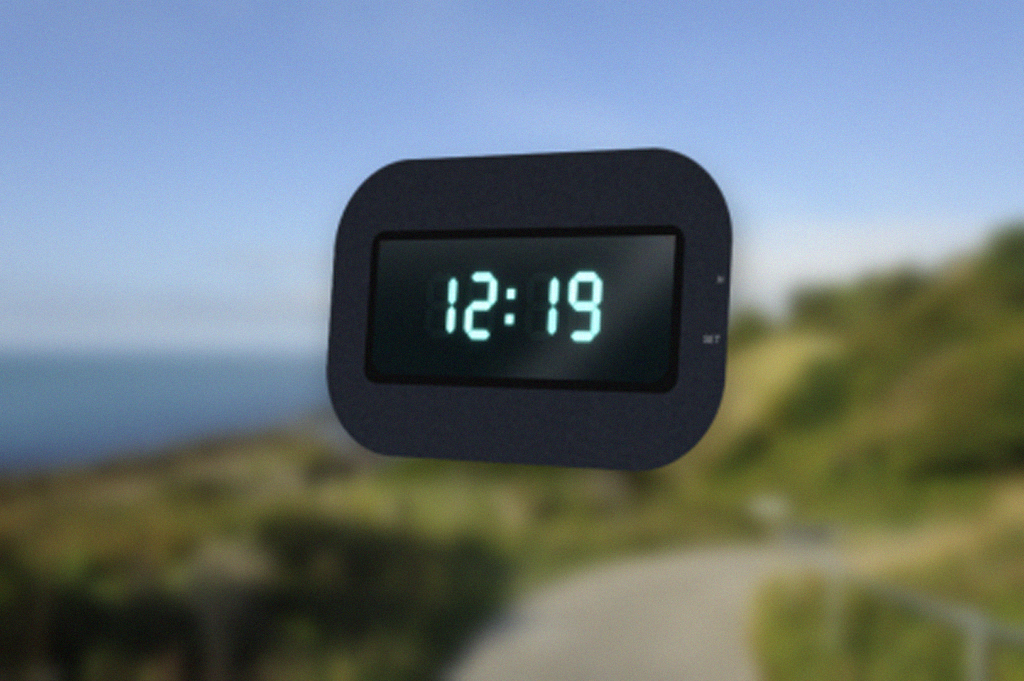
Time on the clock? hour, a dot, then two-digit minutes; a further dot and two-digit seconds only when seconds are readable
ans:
12.19
